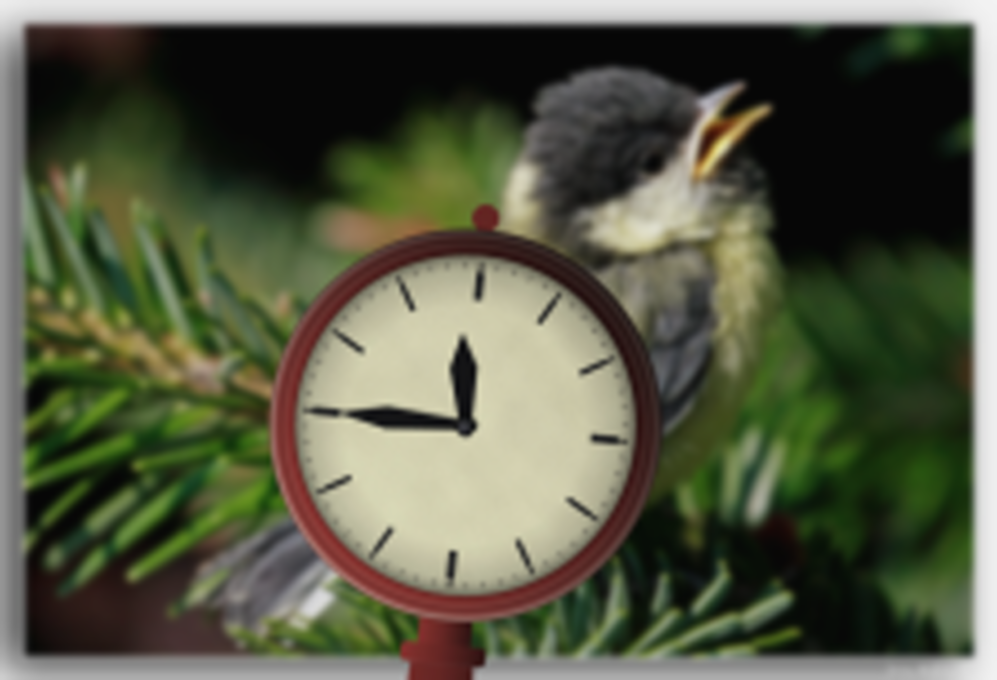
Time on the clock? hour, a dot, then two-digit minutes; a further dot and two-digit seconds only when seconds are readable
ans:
11.45
